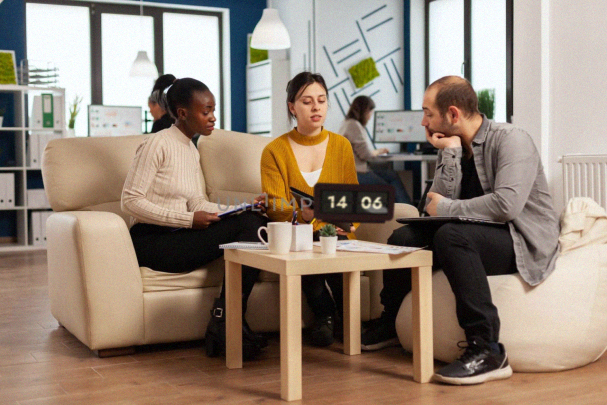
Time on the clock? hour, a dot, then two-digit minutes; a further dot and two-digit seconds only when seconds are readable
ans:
14.06
